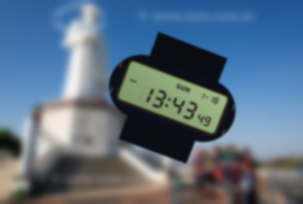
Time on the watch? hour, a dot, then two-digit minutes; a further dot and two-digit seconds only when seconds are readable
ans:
13.43
